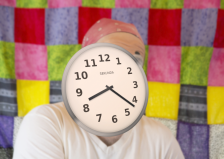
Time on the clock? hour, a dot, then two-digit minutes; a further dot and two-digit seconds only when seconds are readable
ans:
8.22
